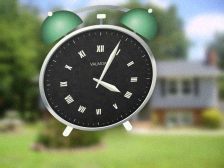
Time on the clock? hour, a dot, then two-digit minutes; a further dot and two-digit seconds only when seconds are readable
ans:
4.04
